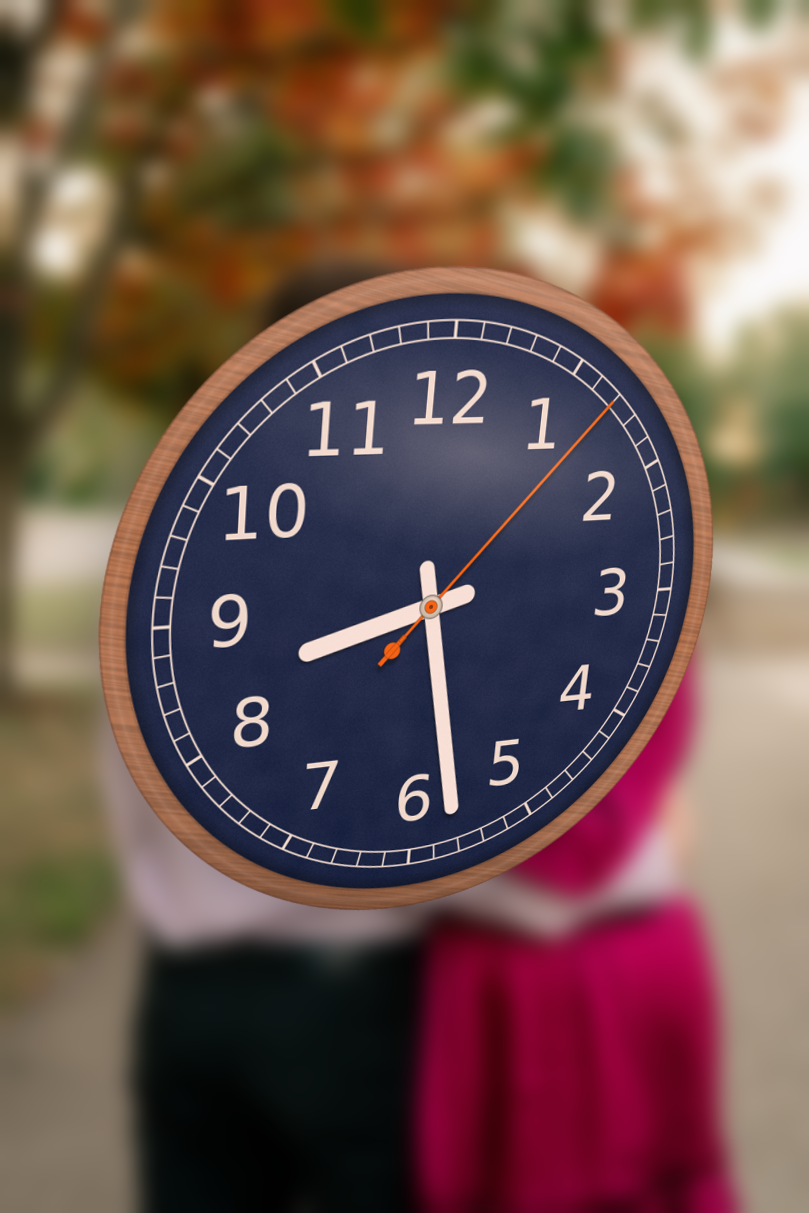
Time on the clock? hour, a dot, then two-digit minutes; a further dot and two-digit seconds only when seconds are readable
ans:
8.28.07
